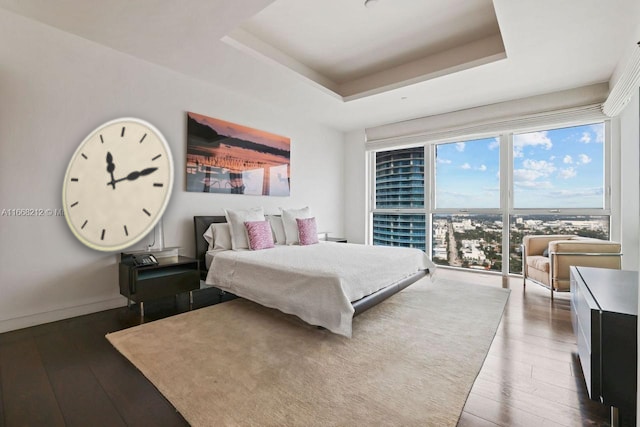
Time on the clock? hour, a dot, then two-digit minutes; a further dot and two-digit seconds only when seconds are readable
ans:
11.12
